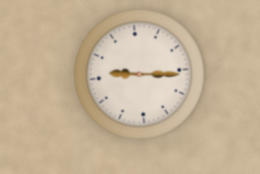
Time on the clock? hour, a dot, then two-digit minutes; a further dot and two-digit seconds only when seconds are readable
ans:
9.16
